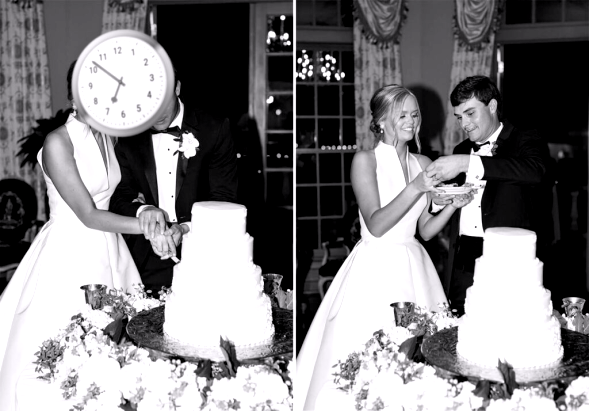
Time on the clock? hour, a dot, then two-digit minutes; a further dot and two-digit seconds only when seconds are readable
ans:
6.52
